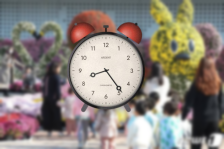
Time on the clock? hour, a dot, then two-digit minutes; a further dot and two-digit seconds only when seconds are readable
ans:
8.24
